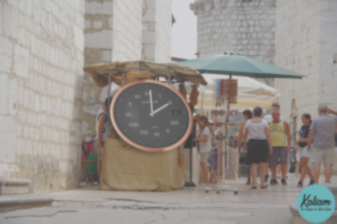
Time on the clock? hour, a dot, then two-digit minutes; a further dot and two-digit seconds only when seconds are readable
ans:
2.01
